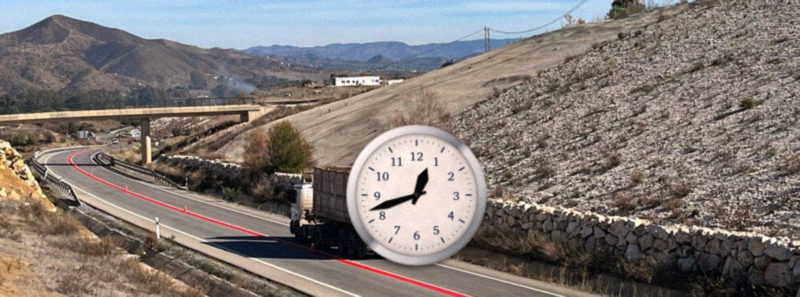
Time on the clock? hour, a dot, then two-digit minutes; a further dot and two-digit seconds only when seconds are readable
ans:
12.42
